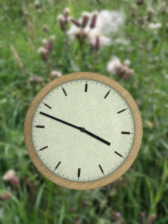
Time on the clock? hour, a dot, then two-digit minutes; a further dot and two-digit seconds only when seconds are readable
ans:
3.48
